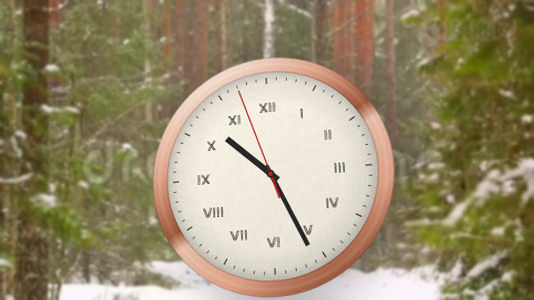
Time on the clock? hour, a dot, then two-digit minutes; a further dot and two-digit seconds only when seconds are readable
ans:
10.25.57
